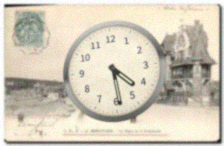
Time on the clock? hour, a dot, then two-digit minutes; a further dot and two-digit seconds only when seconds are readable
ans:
4.29
